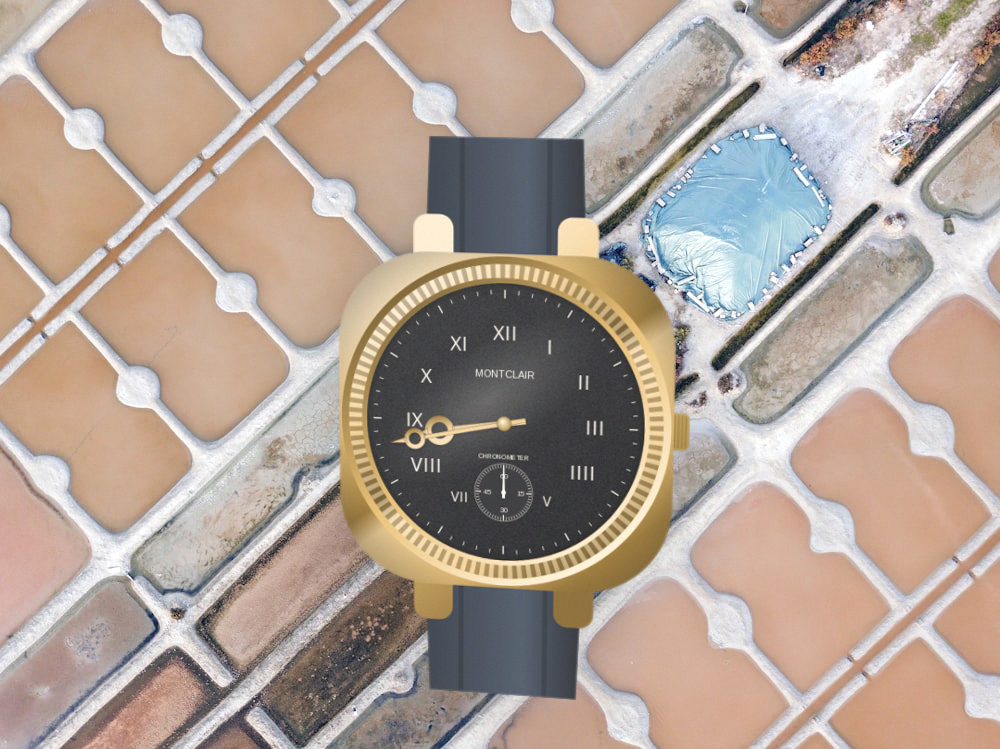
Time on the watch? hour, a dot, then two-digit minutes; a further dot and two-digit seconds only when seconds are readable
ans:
8.43
